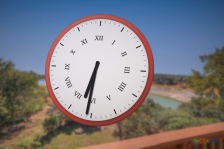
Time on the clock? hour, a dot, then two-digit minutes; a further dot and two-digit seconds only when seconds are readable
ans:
6.31
